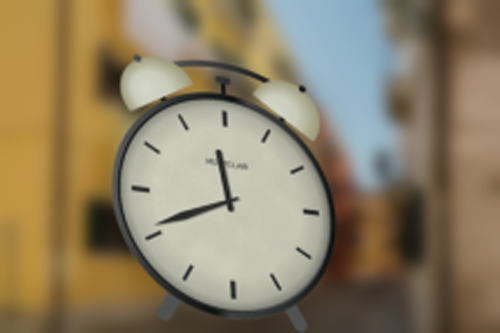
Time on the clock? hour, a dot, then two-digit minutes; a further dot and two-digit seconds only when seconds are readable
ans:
11.41
